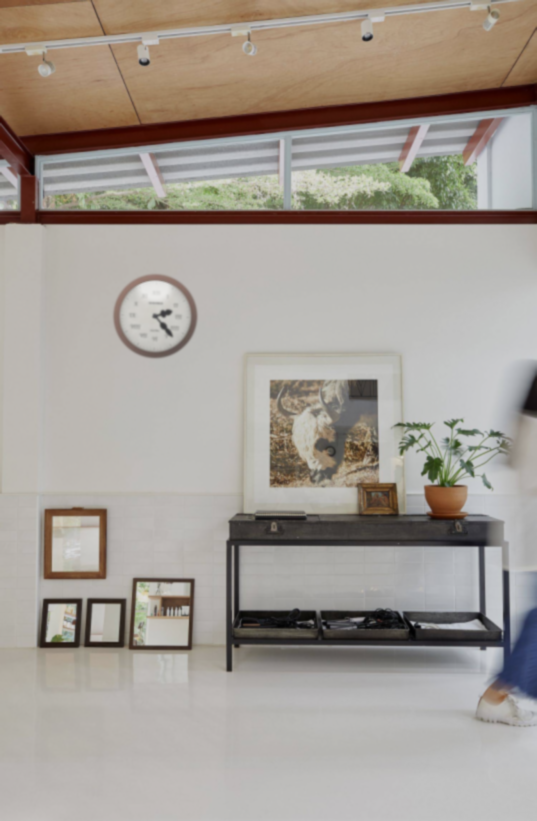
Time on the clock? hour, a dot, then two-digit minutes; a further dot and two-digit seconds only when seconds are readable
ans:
2.23
